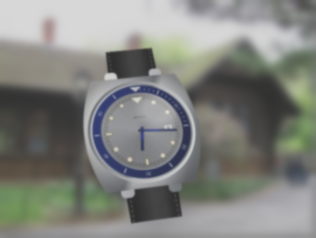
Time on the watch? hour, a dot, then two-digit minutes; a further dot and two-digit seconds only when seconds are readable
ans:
6.16
